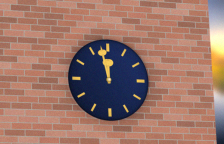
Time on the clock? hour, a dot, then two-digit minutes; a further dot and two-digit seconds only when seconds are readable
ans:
11.58
